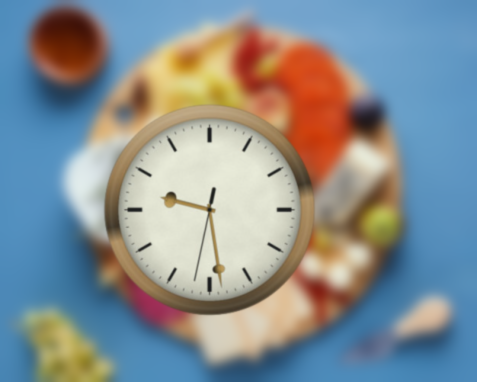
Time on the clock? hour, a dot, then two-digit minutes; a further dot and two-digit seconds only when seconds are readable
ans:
9.28.32
